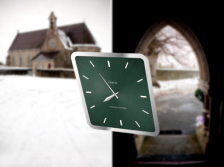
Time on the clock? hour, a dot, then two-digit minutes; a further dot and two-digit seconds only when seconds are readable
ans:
7.55
